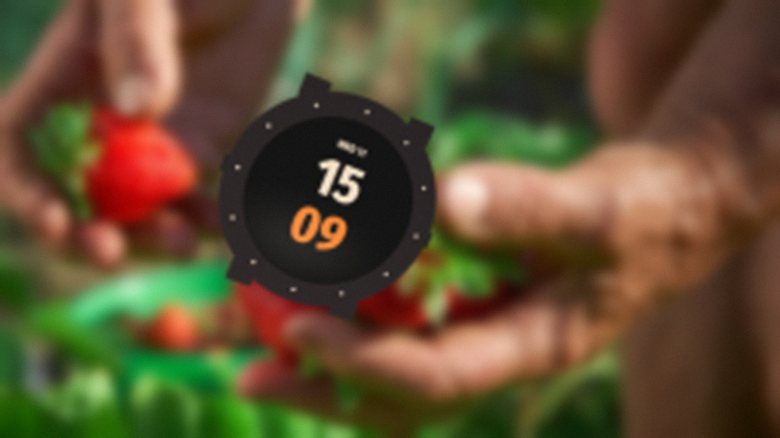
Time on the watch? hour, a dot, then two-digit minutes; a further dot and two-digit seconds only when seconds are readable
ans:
15.09
